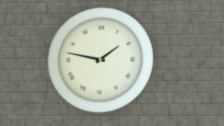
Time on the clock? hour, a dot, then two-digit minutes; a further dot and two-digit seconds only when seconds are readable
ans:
1.47
